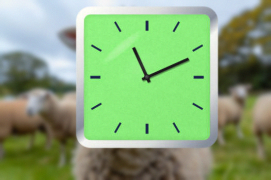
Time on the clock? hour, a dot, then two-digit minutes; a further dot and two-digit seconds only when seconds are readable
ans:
11.11
